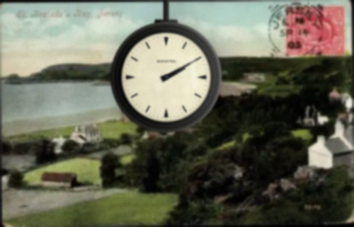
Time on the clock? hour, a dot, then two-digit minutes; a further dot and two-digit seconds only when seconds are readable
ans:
2.10
